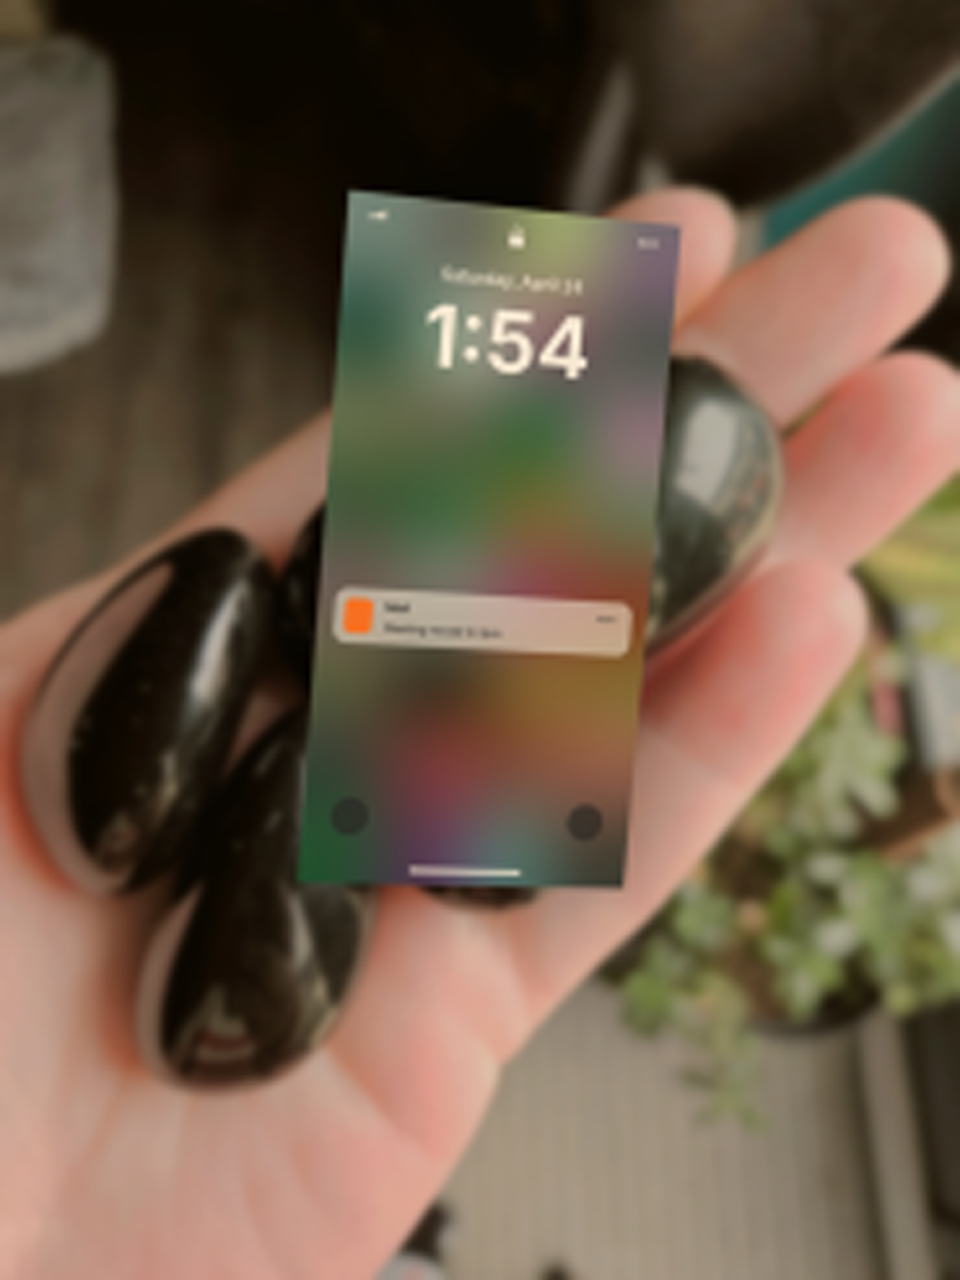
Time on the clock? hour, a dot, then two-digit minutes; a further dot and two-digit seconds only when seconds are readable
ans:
1.54
